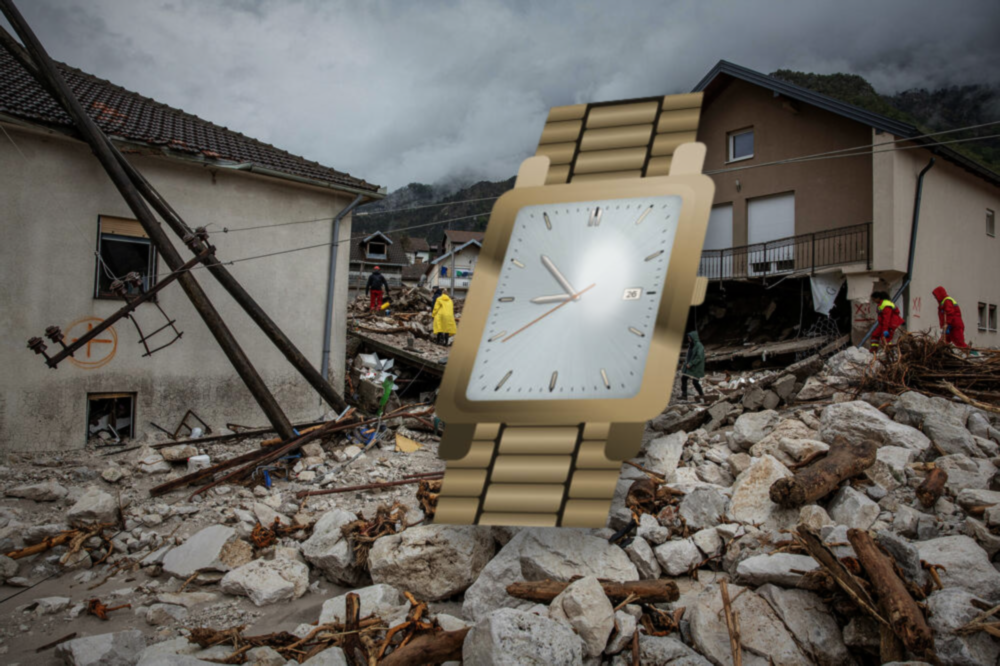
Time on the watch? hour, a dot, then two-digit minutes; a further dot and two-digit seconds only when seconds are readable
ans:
8.52.39
